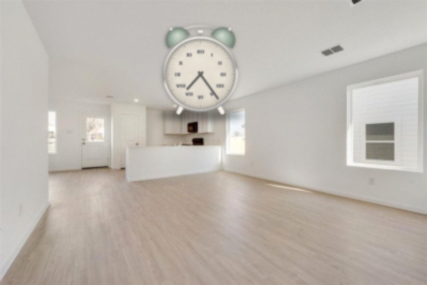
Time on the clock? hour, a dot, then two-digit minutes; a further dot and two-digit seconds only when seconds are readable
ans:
7.24
